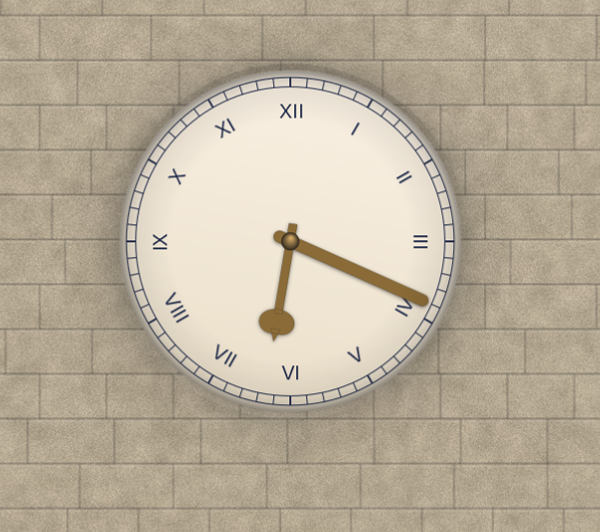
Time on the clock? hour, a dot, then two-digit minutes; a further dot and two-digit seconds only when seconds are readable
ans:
6.19
